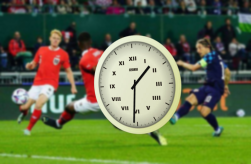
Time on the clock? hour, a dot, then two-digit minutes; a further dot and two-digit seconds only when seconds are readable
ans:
1.31
